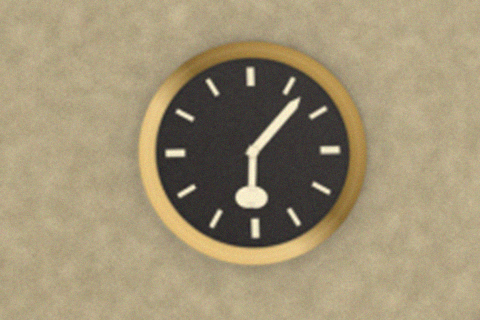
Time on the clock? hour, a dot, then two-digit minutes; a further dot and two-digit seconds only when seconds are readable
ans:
6.07
